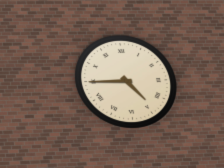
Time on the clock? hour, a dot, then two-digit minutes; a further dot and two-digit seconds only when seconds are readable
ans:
4.45
